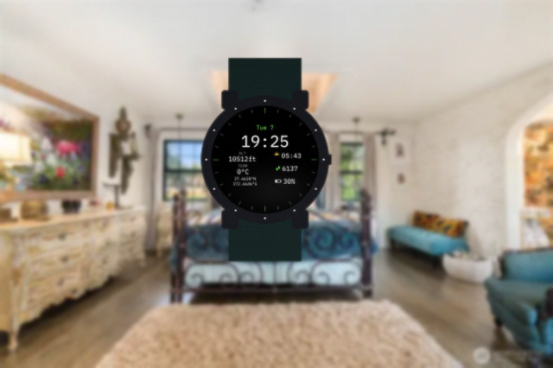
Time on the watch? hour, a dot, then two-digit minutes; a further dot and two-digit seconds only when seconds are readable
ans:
19.25
